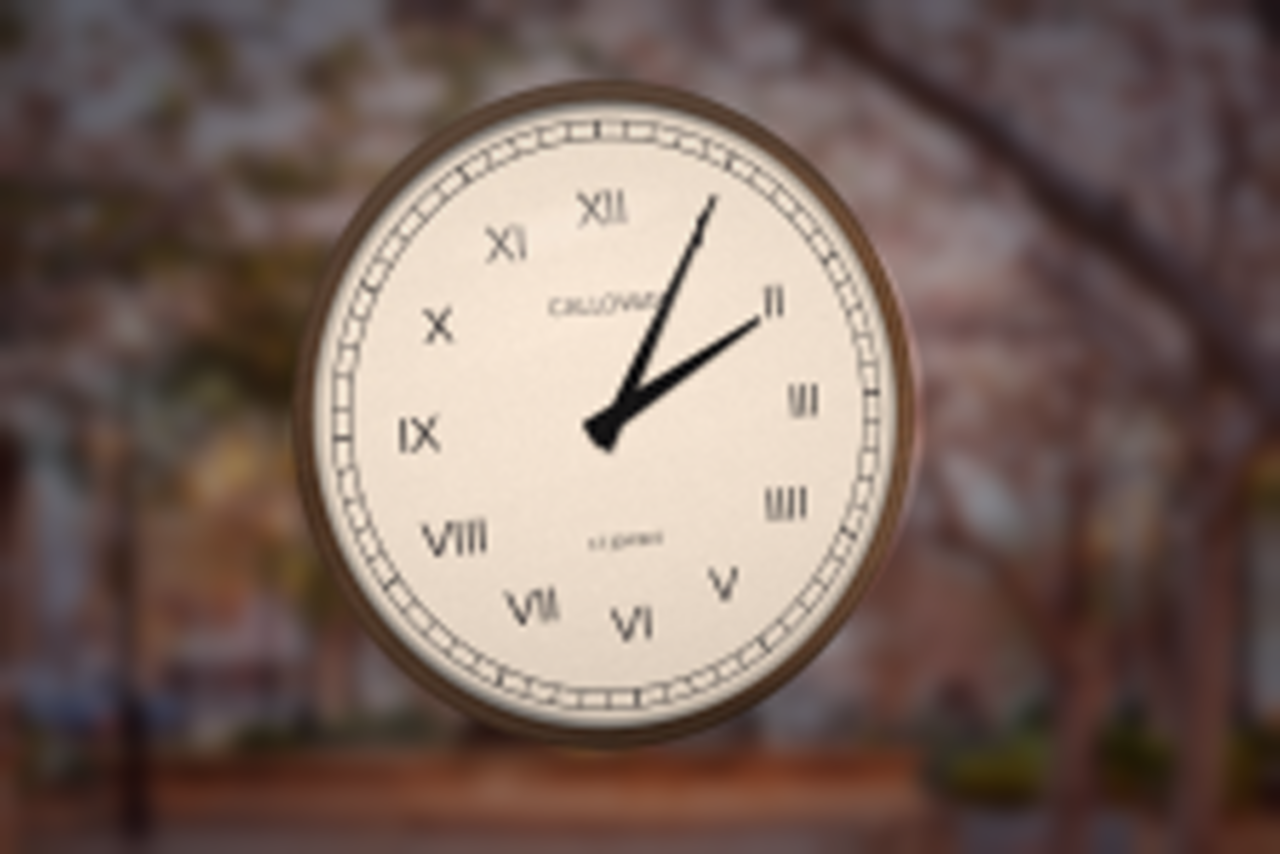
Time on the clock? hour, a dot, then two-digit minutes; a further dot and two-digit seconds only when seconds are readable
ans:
2.05
